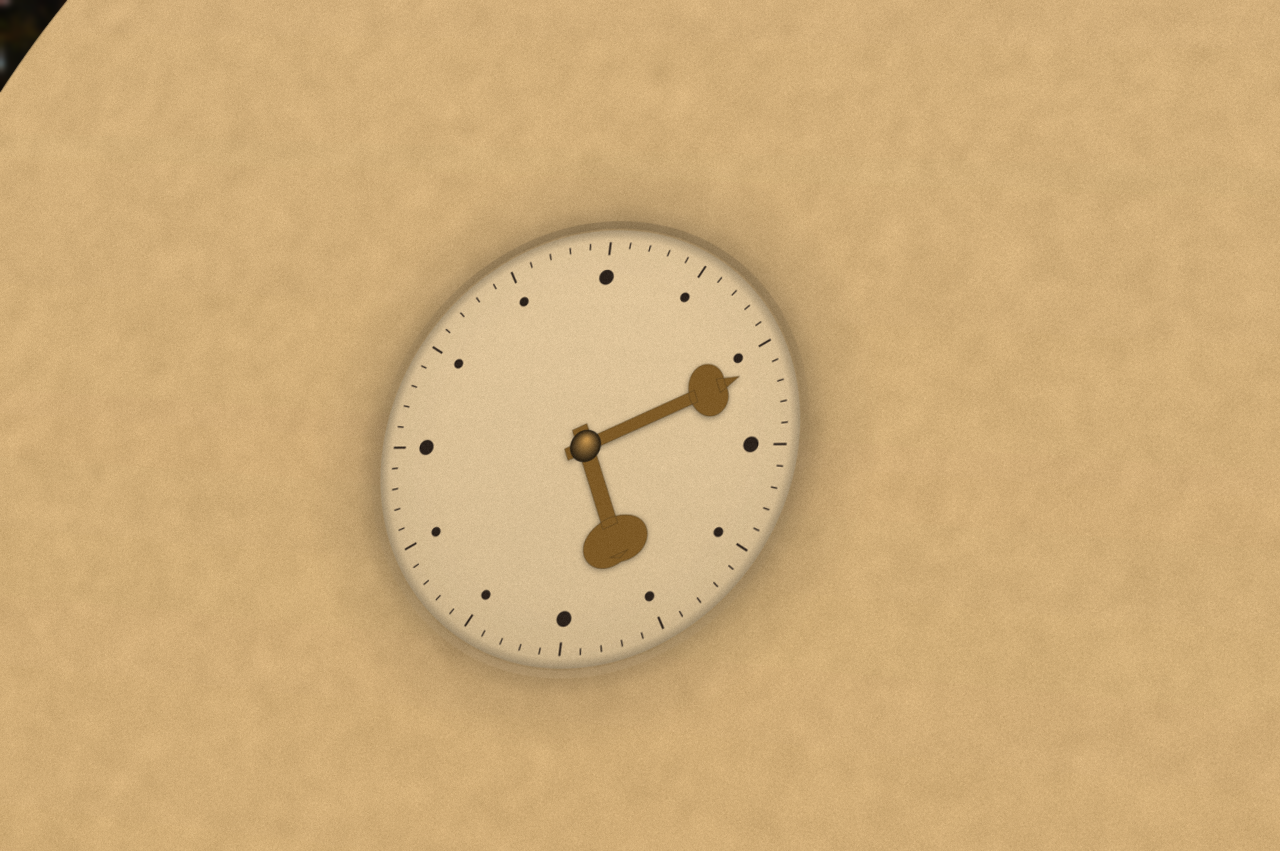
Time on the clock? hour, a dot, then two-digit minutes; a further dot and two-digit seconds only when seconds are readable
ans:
5.11
